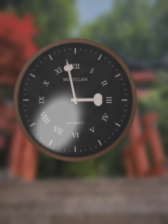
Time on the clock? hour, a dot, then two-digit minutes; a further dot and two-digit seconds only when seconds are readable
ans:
2.58
